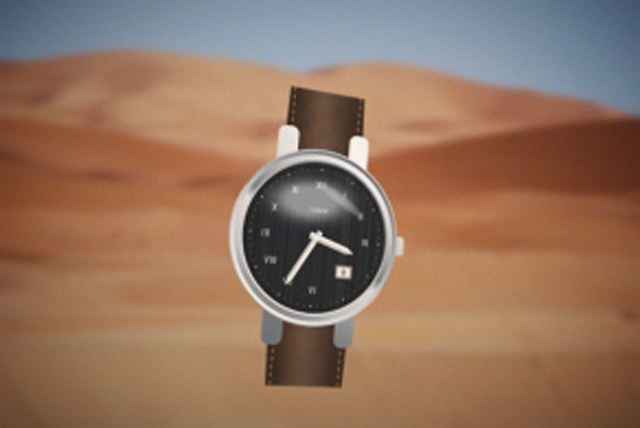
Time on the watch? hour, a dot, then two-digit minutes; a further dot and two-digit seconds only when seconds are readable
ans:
3.35
